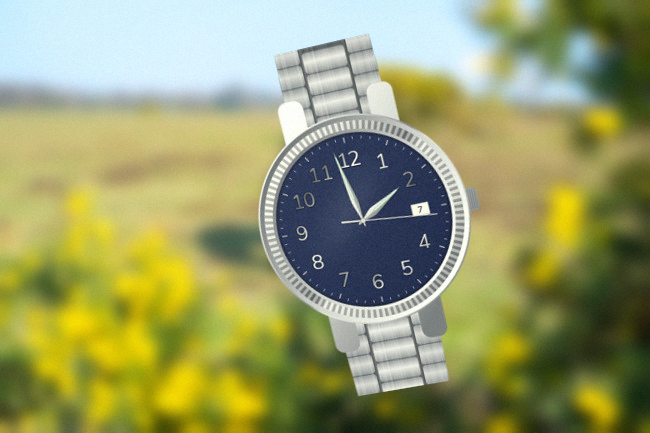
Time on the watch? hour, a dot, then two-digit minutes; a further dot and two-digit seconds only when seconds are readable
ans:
1.58.16
